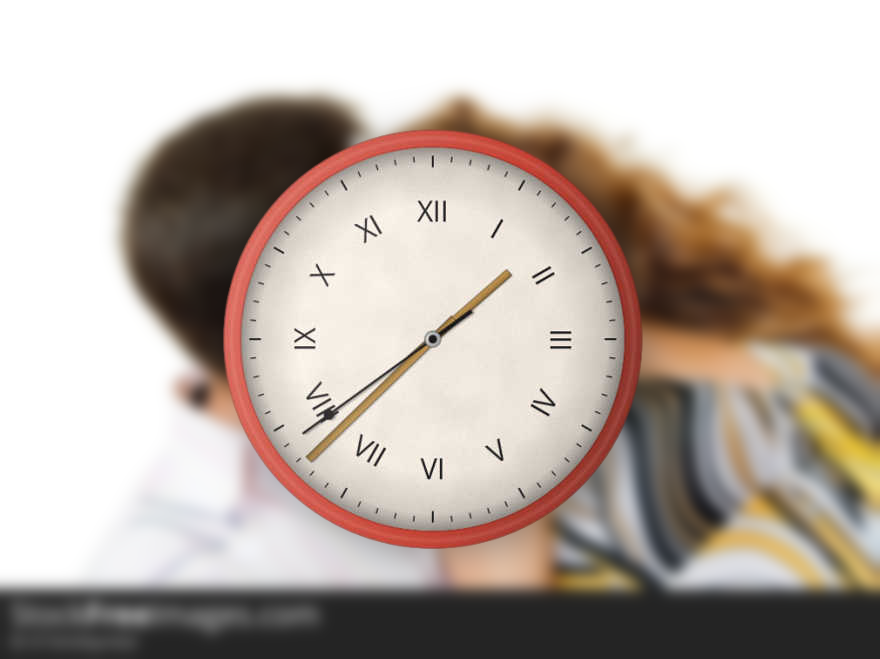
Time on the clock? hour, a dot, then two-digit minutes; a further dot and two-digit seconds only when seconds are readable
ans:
1.37.39
